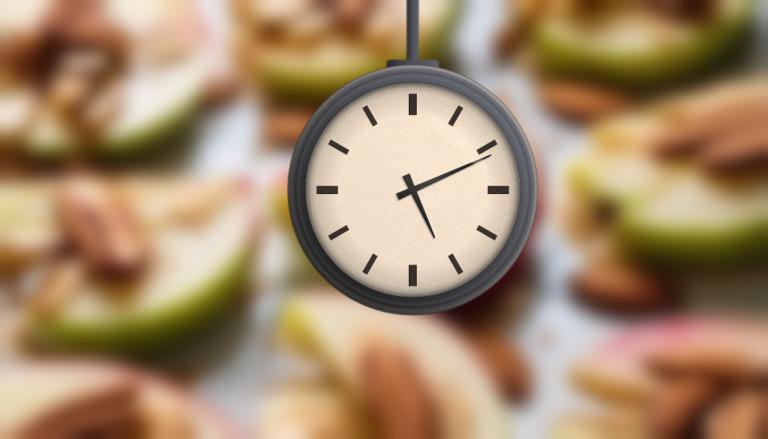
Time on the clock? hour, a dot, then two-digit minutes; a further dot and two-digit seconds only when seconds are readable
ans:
5.11
